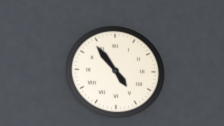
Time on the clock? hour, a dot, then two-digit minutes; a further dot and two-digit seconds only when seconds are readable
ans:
4.54
